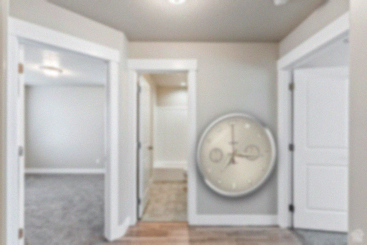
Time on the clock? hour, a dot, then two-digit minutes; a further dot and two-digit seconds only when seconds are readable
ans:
7.16
